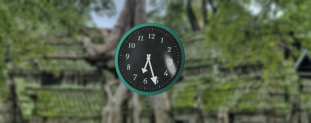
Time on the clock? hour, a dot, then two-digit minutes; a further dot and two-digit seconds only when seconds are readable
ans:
6.26
